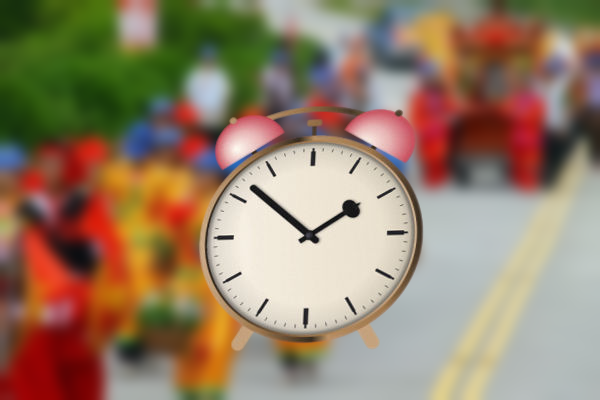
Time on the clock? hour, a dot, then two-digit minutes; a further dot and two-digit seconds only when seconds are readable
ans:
1.52
